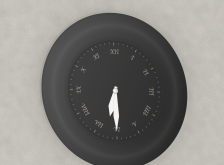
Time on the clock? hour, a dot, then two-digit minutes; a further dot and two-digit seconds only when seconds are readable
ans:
6.30
